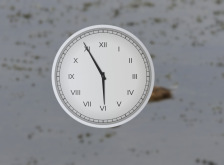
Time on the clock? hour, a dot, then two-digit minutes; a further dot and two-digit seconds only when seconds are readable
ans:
5.55
